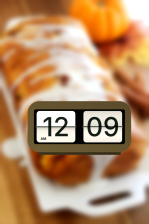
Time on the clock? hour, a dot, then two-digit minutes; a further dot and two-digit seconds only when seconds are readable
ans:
12.09
